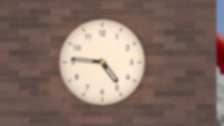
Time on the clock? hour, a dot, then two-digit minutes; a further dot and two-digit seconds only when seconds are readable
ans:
4.46
